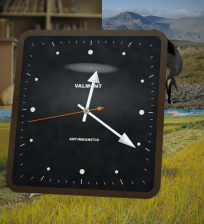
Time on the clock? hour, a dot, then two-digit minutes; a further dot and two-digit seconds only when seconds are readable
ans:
12.20.43
